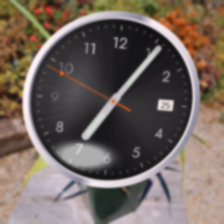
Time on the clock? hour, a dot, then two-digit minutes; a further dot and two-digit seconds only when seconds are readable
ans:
7.05.49
